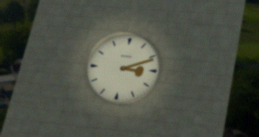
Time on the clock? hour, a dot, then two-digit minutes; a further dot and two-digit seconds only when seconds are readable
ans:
3.11
